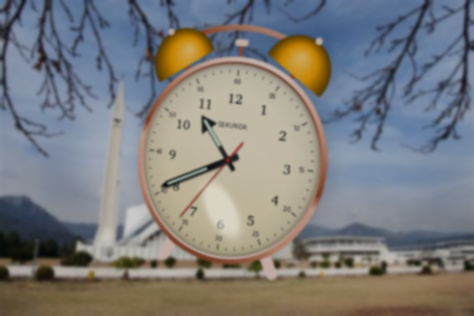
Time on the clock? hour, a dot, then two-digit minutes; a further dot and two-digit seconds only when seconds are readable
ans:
10.40.36
